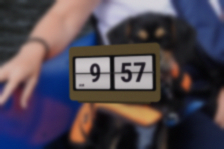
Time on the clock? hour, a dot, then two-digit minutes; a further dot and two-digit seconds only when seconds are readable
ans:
9.57
